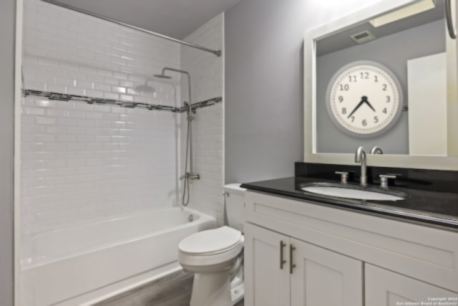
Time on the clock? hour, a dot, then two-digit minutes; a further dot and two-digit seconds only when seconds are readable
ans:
4.37
